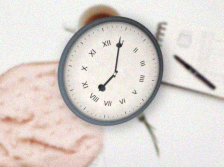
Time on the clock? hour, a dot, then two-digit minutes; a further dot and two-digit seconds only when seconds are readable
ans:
8.04
